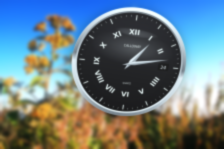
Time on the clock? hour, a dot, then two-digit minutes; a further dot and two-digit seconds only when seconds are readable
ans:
1.13
